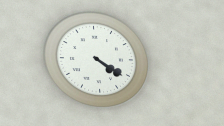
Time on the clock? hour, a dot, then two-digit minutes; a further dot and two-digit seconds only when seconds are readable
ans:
4.21
